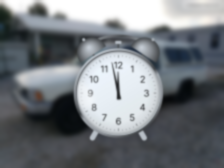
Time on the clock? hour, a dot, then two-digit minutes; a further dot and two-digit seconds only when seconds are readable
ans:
11.58
